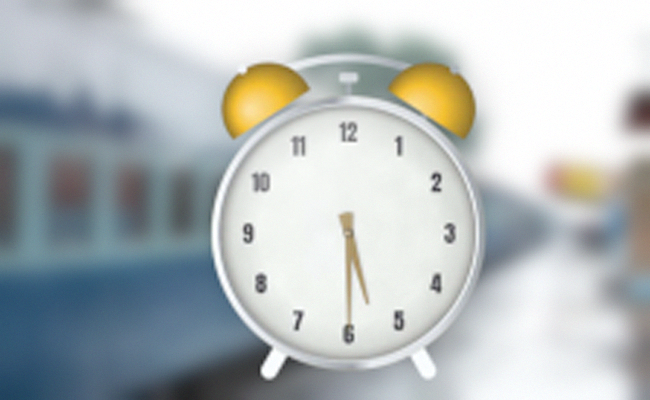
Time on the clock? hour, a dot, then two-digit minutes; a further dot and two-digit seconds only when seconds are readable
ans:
5.30
